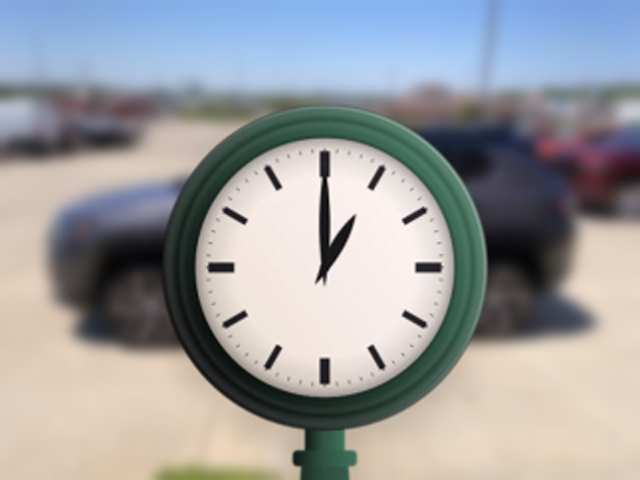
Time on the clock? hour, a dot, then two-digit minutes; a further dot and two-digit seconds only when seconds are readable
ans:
1.00
